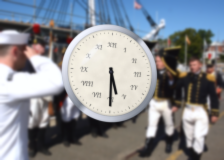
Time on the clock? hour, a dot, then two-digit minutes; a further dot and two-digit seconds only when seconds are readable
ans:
5.30
